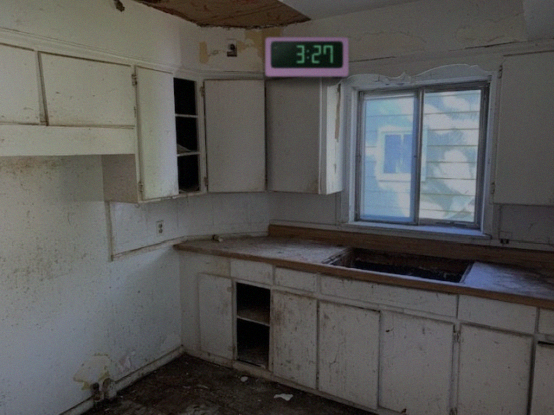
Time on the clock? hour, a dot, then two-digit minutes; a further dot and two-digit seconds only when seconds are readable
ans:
3.27
